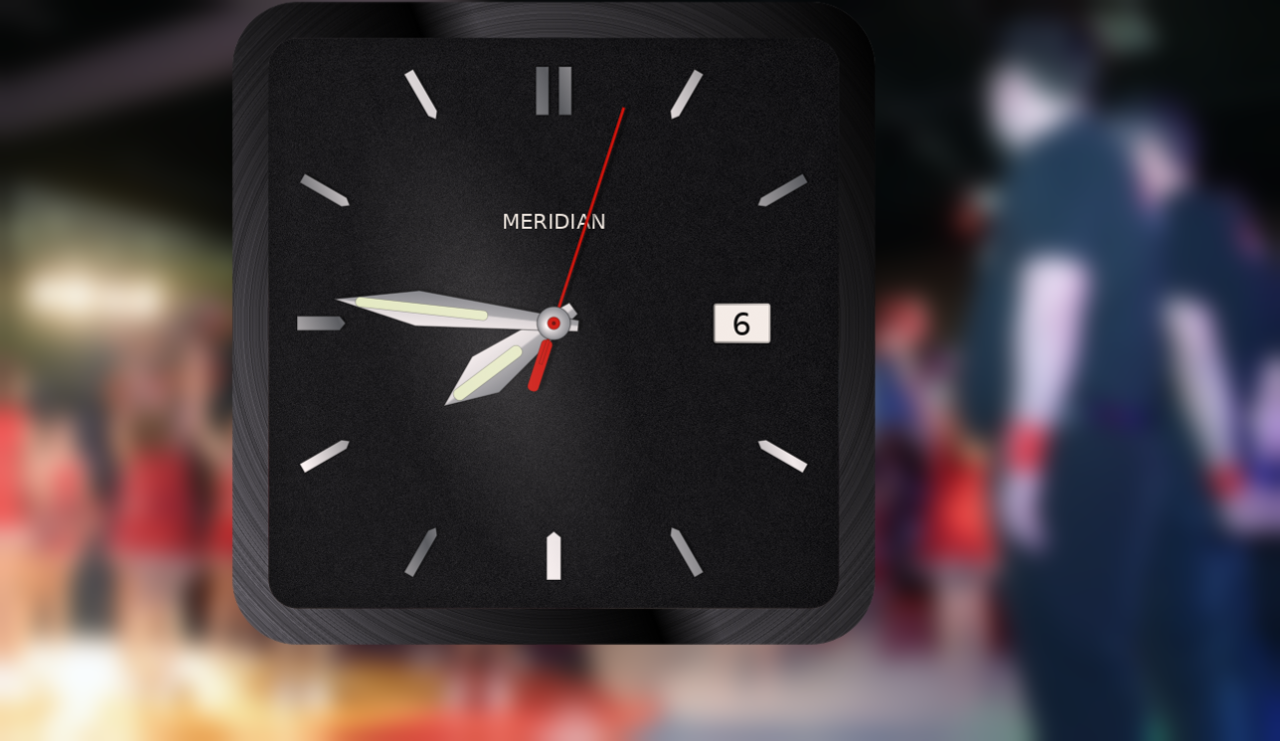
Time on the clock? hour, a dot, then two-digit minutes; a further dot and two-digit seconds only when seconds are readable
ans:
7.46.03
